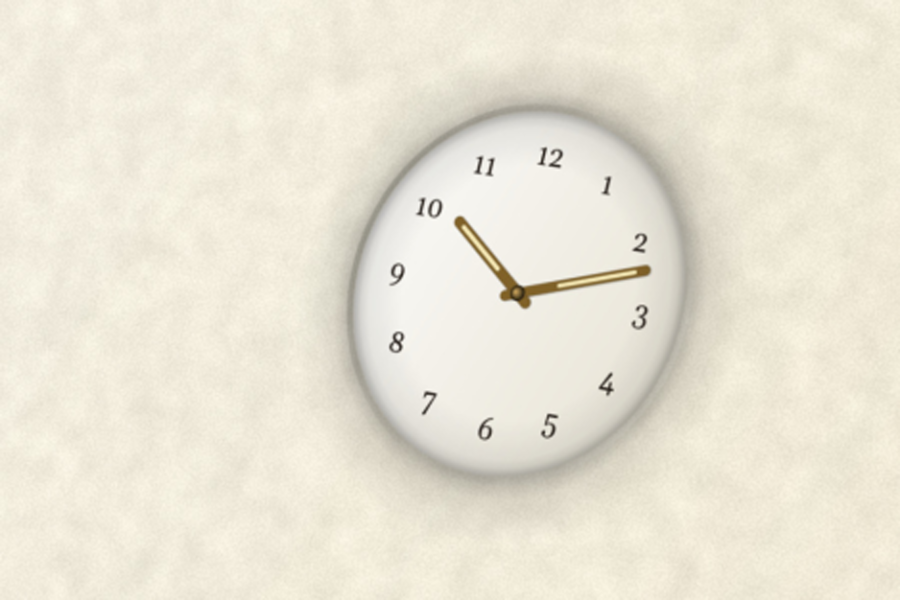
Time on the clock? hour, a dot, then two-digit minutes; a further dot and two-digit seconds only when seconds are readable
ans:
10.12
